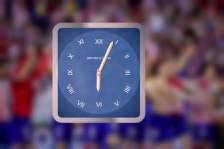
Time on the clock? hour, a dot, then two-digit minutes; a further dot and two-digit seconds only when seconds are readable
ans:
6.04
